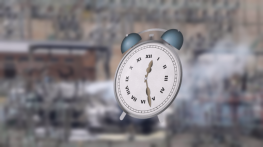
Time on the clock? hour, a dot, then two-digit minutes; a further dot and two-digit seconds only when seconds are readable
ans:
12.27
